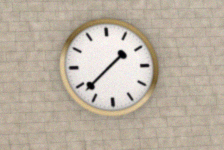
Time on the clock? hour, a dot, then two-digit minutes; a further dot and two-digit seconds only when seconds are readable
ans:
1.38
